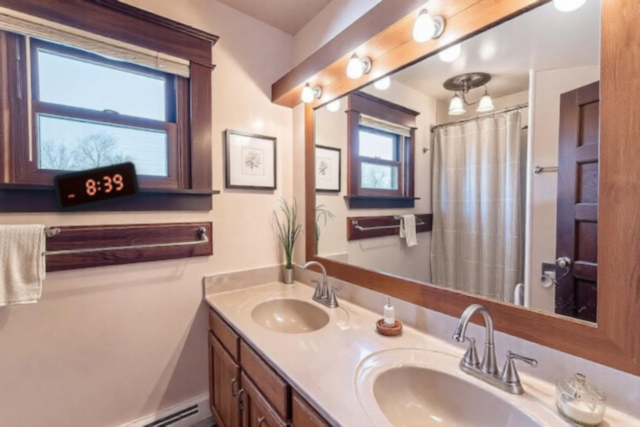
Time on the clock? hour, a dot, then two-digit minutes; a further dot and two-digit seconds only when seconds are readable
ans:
8.39
